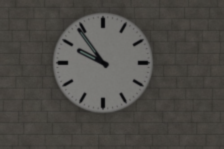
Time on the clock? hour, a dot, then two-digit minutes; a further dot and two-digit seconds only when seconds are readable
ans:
9.54
